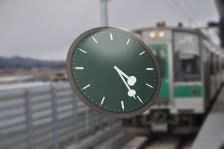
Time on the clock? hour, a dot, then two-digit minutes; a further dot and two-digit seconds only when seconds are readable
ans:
4.26
